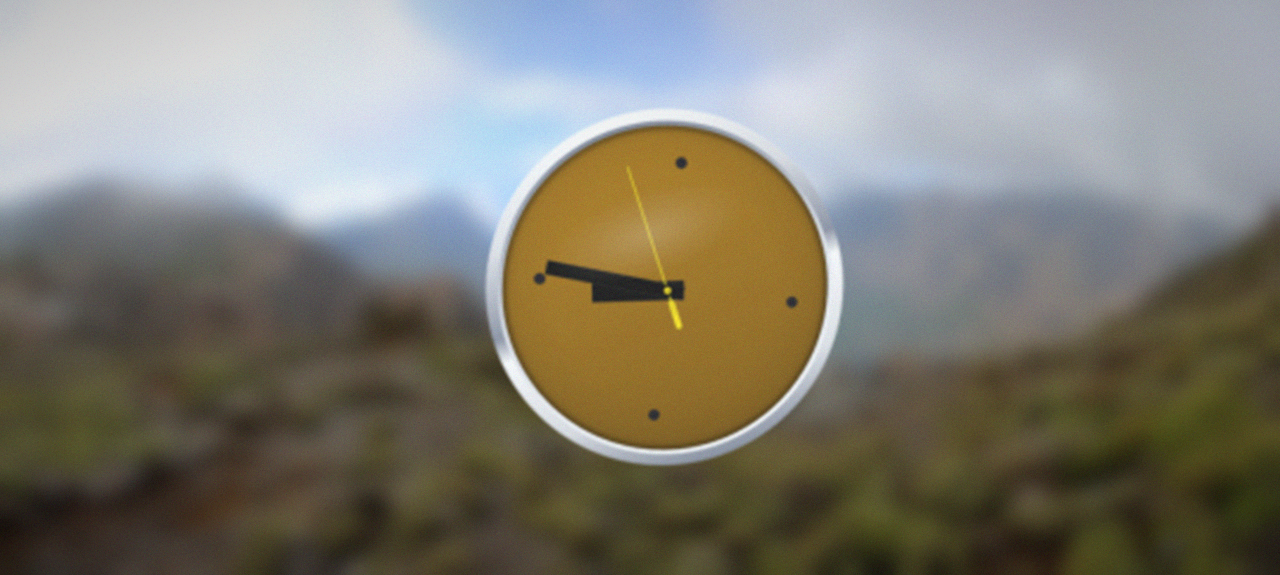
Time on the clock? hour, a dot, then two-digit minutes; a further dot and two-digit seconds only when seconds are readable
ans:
8.45.56
